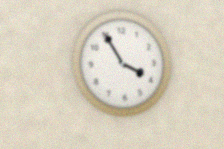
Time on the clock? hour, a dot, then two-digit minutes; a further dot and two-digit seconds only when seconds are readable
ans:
3.55
